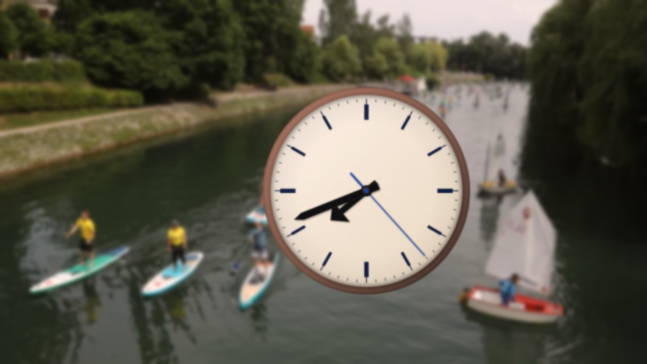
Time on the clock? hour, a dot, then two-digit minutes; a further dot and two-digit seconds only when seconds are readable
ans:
7.41.23
